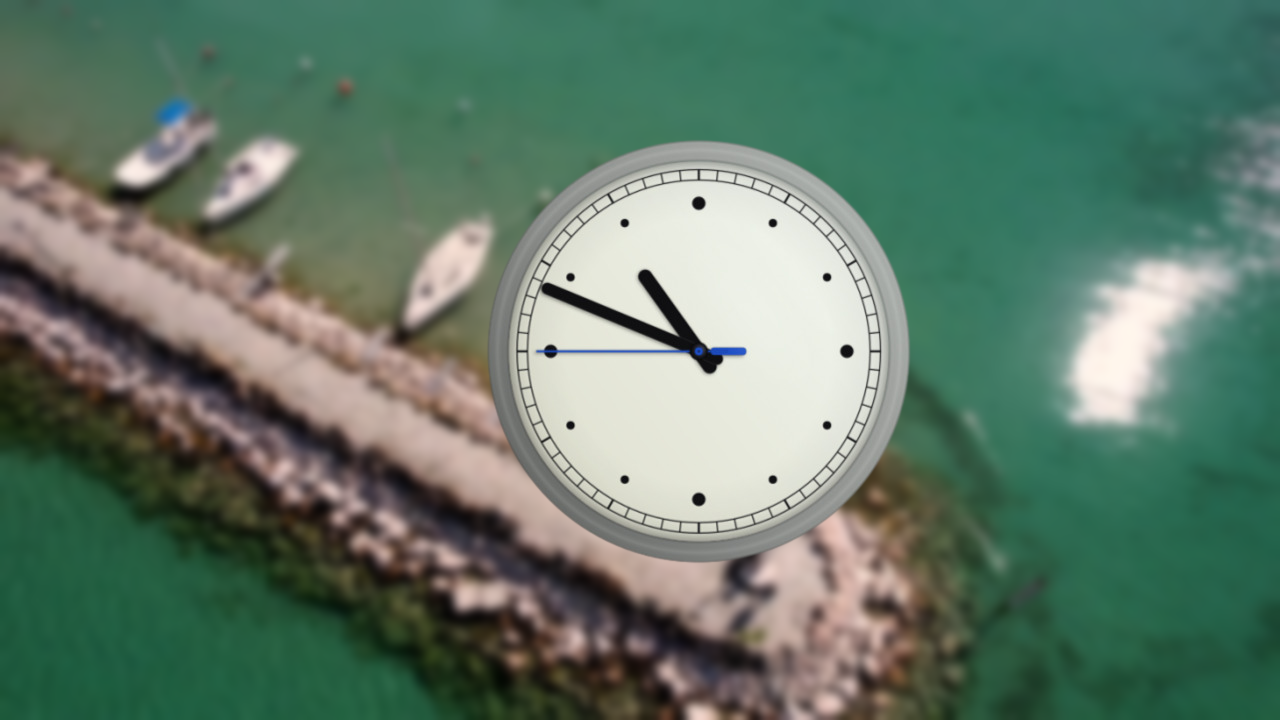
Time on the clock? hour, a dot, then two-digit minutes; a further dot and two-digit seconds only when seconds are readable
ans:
10.48.45
